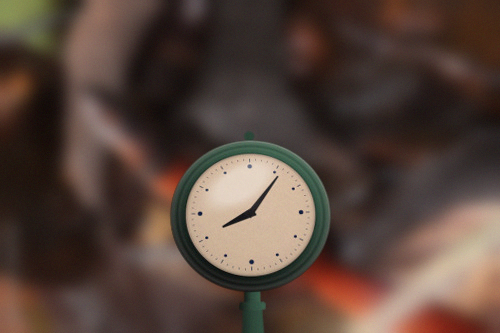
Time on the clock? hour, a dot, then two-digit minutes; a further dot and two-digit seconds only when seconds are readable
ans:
8.06
